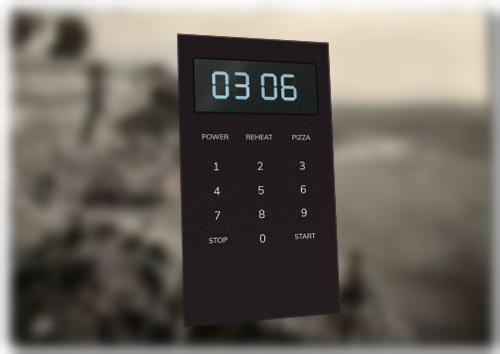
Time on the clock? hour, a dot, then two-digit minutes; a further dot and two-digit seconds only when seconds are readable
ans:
3.06
